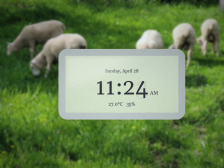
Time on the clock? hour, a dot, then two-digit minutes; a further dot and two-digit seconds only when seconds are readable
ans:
11.24
